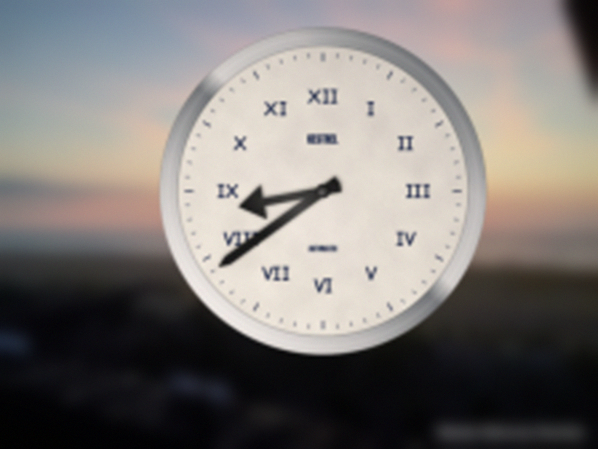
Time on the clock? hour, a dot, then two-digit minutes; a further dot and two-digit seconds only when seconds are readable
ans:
8.39
